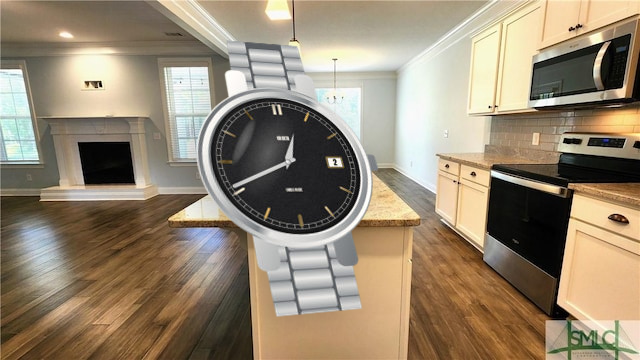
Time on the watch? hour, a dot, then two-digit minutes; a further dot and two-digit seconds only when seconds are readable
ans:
12.41
